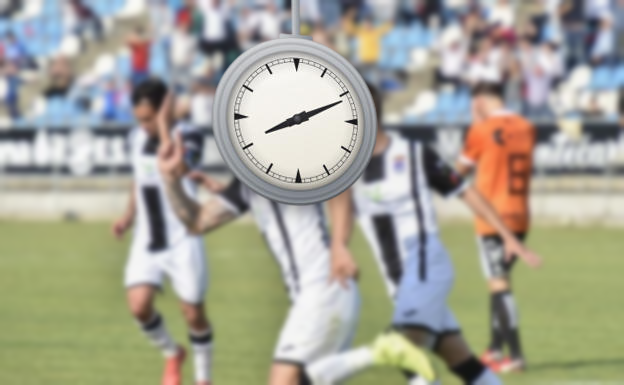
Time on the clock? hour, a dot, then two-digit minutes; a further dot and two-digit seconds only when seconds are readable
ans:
8.11
